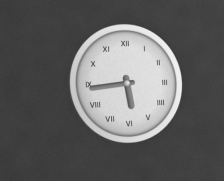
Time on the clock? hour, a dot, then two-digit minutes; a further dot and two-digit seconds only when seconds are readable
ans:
5.44
